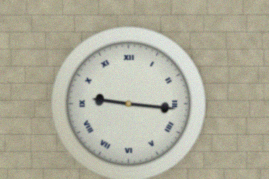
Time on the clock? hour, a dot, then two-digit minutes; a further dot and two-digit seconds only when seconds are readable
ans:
9.16
